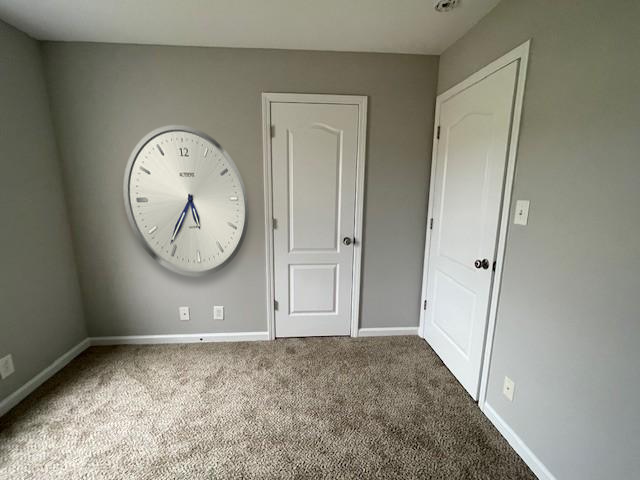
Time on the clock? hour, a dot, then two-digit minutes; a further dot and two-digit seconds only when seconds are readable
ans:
5.36
